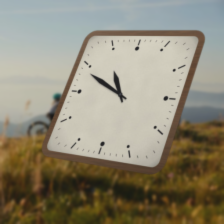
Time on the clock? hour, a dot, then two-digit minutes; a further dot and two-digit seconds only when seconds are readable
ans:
10.49
